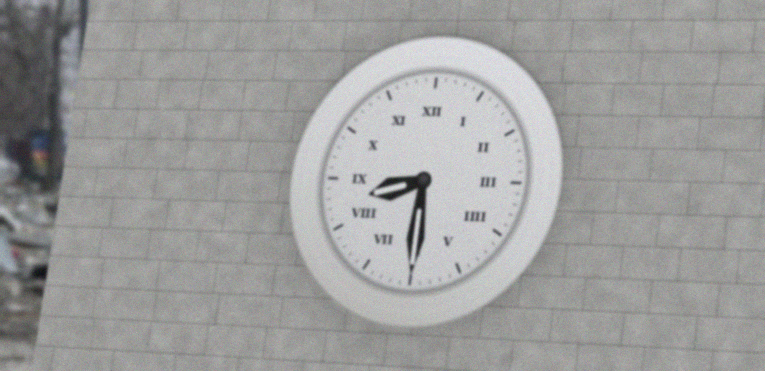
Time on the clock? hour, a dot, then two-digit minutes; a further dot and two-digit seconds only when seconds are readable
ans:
8.30
